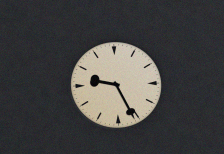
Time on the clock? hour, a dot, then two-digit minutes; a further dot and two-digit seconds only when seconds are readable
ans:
9.26
